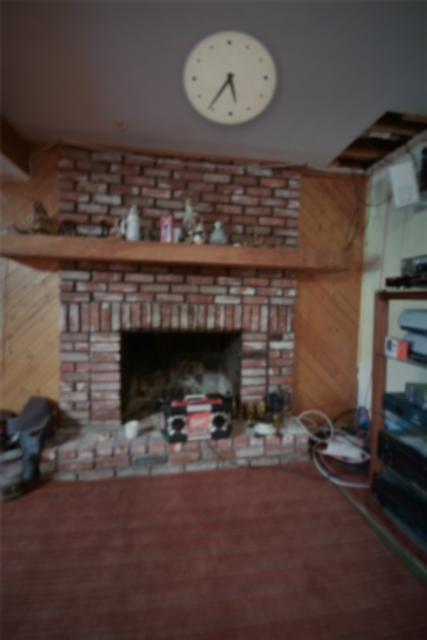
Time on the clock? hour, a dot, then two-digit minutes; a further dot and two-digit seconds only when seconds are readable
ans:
5.36
